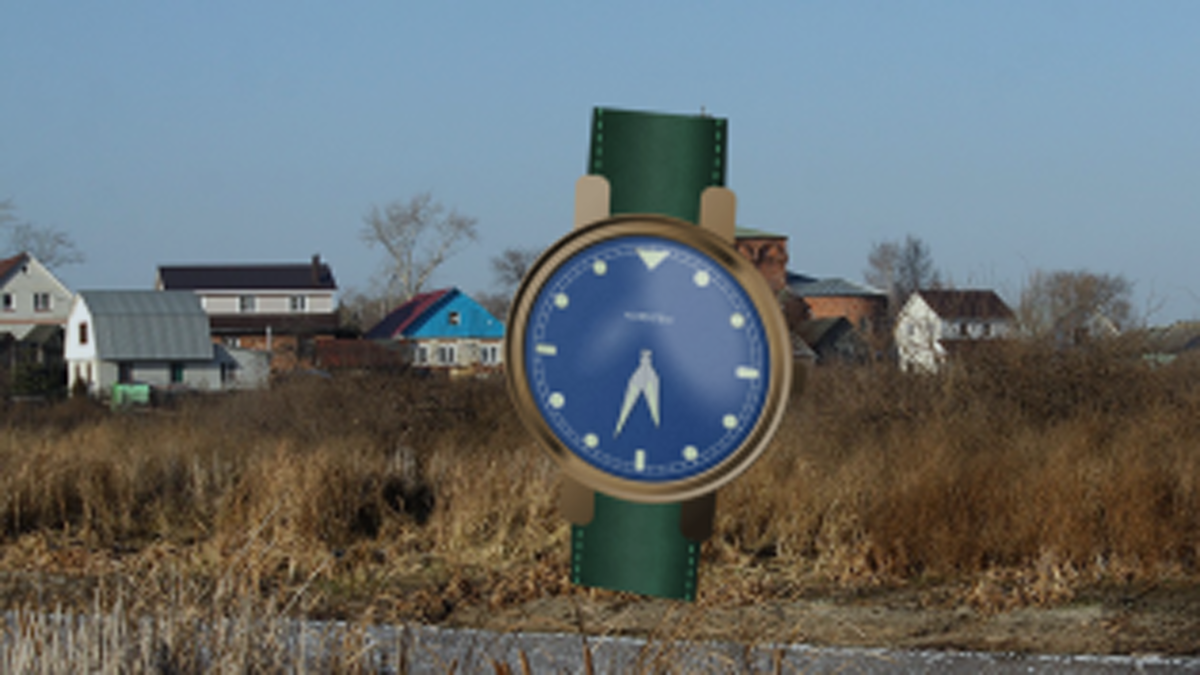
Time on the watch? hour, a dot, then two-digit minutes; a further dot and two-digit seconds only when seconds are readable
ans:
5.33
